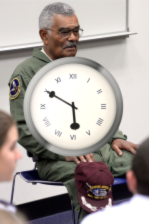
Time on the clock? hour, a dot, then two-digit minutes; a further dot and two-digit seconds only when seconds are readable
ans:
5.50
